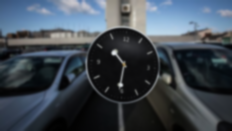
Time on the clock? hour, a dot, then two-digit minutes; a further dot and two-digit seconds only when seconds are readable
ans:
10.31
